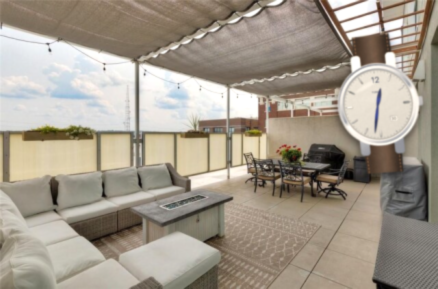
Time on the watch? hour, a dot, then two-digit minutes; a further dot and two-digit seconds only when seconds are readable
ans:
12.32
